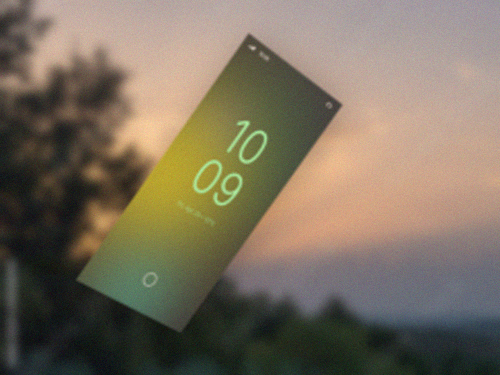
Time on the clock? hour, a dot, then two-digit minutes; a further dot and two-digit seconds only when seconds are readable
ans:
10.09
